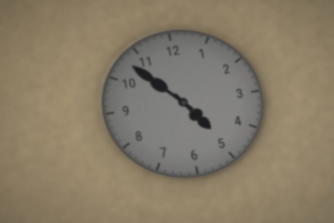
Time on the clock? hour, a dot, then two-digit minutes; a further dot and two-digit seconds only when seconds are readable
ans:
4.53
